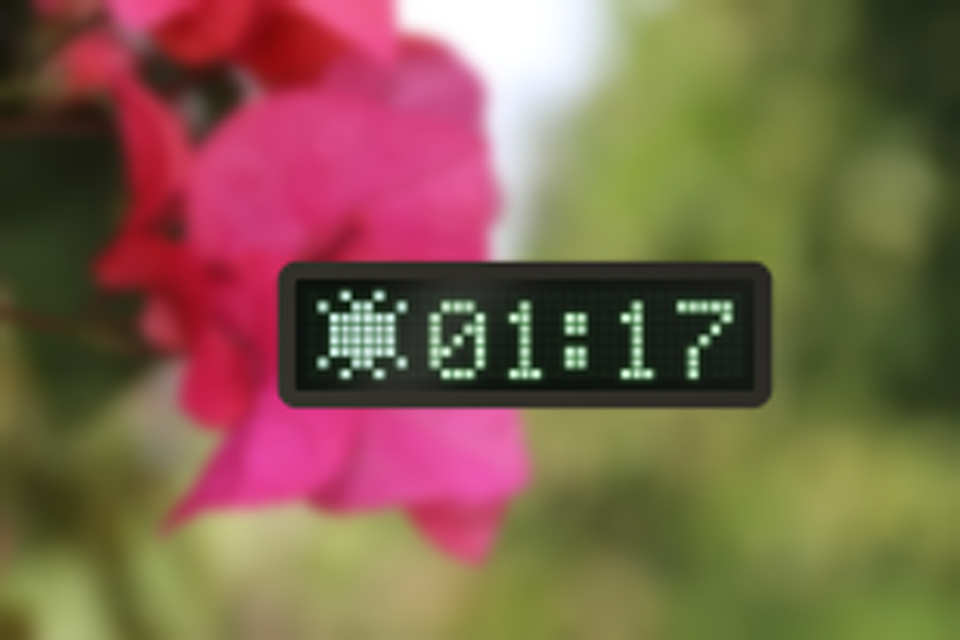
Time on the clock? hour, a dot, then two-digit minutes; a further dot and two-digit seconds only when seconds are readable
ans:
1.17
